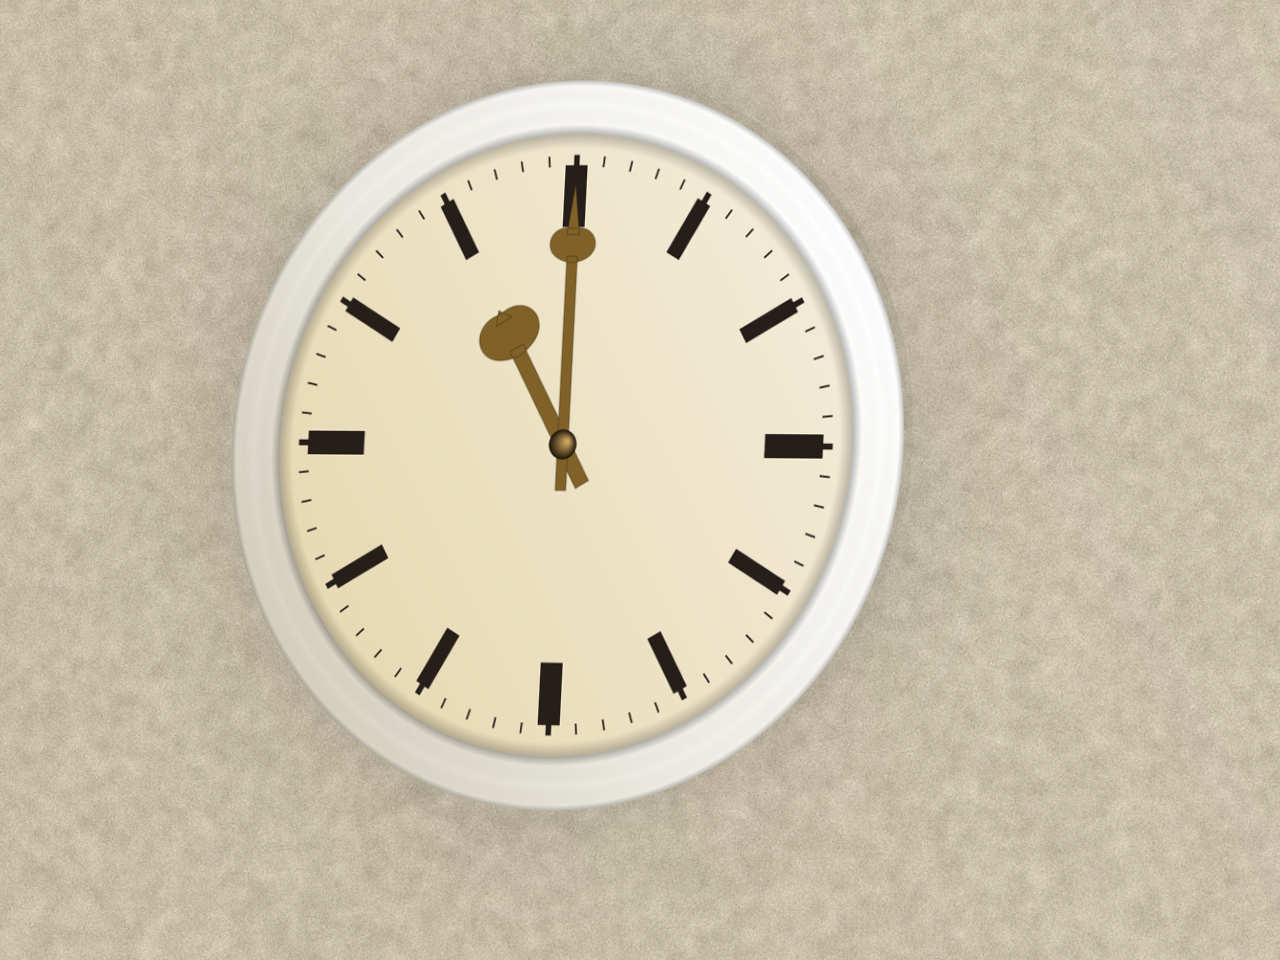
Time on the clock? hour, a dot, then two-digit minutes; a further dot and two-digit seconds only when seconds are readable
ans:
11.00
